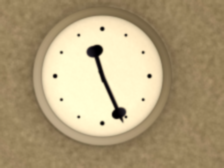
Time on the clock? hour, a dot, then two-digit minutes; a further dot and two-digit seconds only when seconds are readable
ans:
11.26
